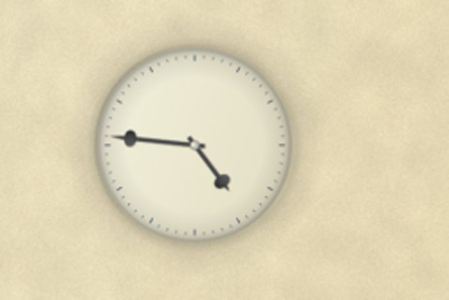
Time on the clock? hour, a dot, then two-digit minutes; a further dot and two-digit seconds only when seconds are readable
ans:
4.46
